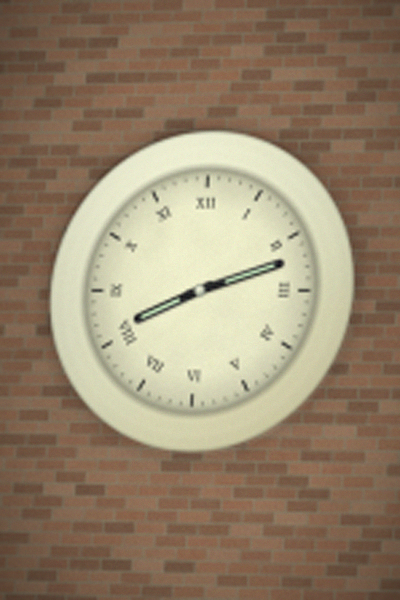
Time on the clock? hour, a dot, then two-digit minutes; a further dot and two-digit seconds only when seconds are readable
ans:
8.12
